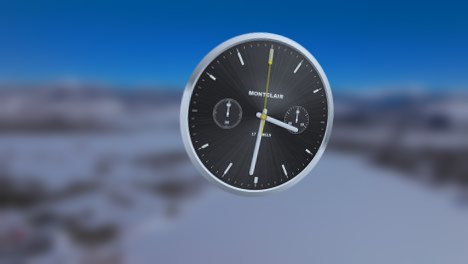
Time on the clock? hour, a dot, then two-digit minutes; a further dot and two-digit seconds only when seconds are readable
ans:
3.31
